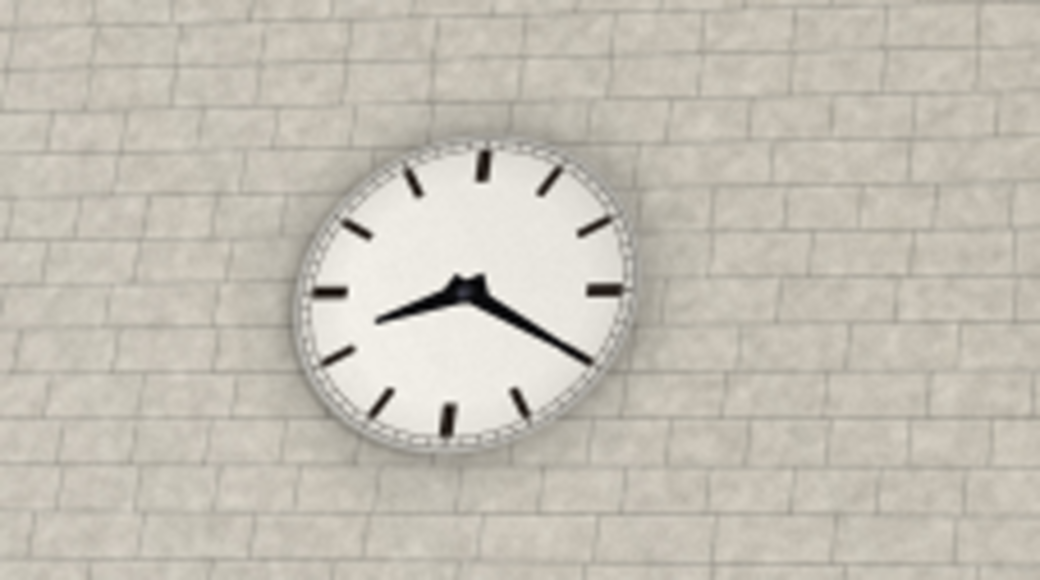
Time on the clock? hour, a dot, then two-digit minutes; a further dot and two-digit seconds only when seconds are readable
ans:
8.20
